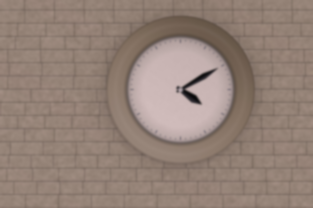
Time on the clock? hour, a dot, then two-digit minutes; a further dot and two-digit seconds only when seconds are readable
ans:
4.10
